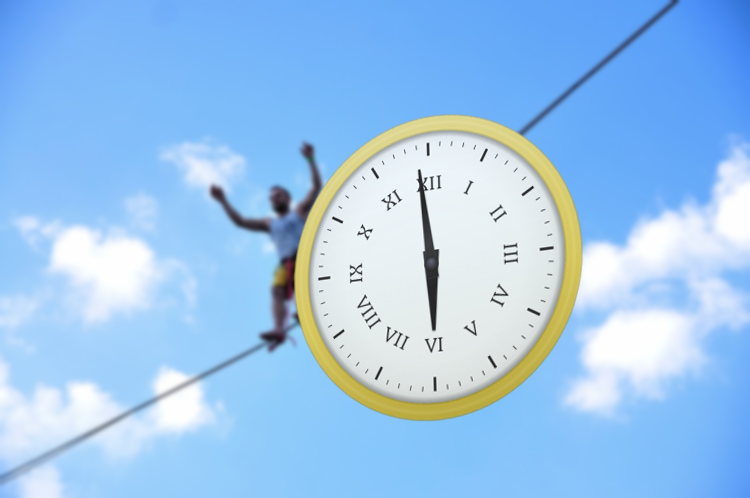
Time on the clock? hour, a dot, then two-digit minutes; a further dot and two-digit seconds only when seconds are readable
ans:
5.59
